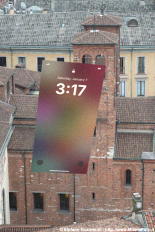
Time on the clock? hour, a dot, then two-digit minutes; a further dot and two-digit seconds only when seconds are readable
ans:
3.17
